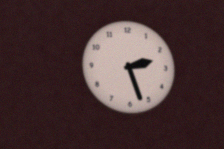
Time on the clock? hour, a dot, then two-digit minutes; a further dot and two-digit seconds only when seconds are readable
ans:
2.27
